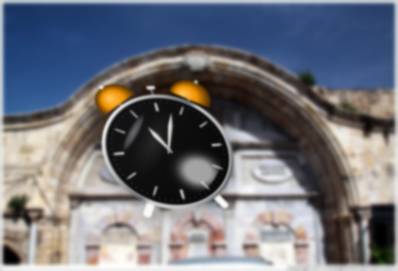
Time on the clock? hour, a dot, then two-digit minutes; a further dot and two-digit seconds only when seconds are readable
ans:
11.03
